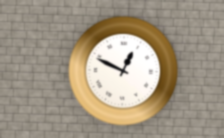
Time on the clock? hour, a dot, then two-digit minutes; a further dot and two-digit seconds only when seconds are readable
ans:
12.49
